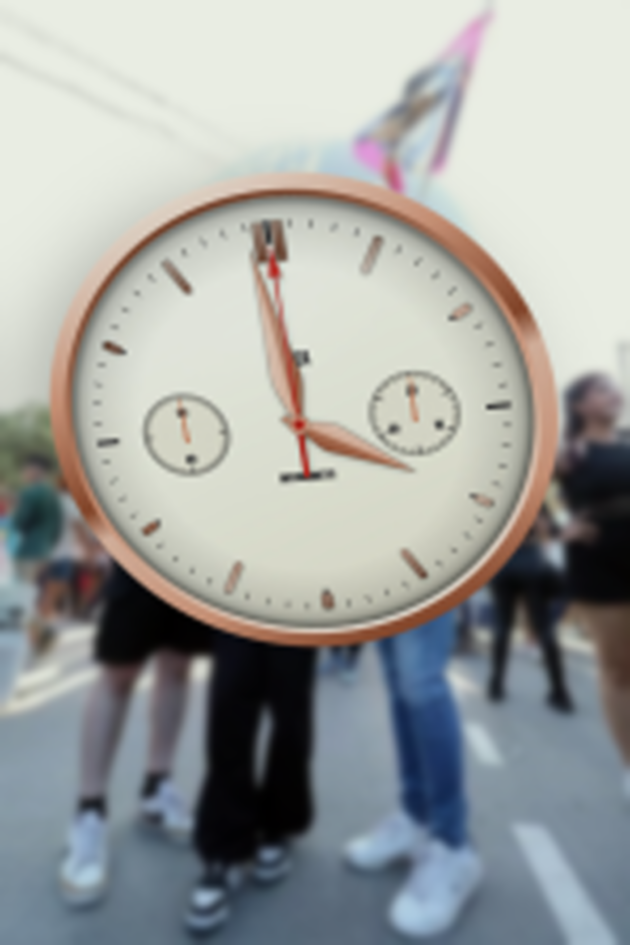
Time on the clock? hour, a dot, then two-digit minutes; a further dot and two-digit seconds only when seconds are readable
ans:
3.59
